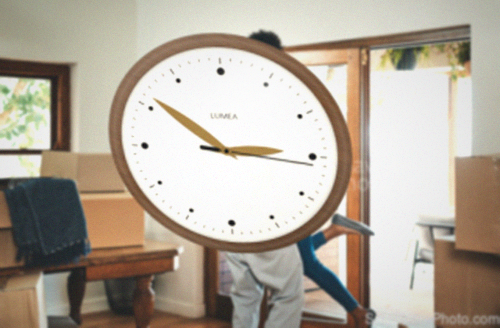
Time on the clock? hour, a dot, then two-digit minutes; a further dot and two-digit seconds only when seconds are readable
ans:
2.51.16
